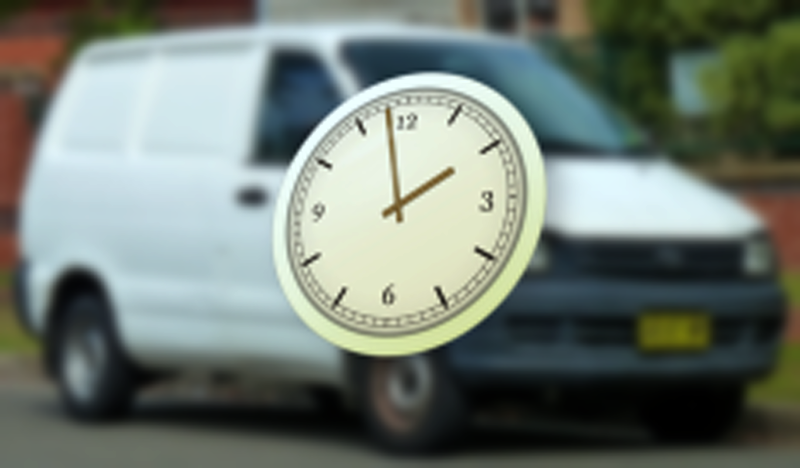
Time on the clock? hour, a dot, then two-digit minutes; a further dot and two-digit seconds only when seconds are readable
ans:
1.58
